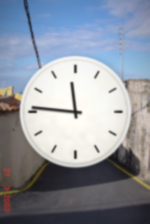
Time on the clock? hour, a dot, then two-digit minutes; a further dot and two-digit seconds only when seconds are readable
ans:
11.46
